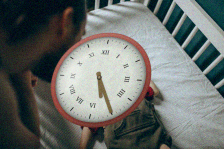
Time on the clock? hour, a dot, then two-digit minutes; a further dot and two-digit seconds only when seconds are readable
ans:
5.25
